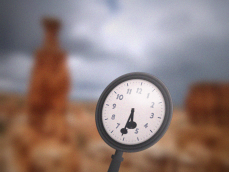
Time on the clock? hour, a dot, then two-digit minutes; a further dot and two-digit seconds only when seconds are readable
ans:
5.31
